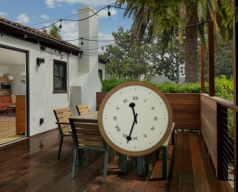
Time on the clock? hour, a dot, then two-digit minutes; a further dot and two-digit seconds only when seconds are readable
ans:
11.33
